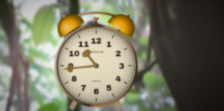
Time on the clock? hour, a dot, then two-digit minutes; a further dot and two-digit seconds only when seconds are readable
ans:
10.44
